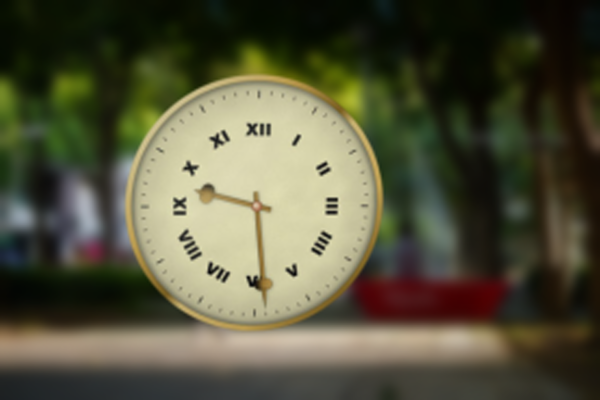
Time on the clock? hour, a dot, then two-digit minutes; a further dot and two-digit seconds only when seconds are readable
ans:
9.29
